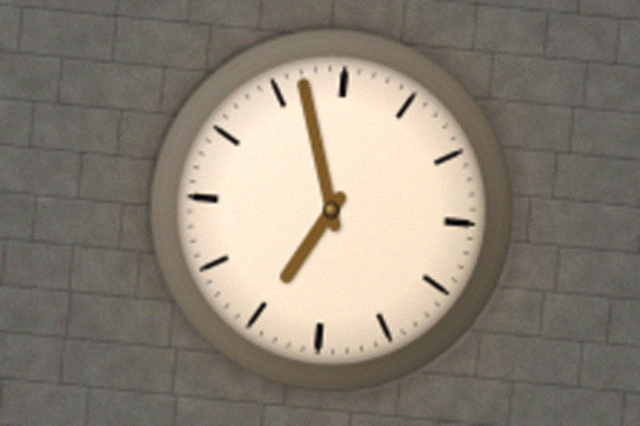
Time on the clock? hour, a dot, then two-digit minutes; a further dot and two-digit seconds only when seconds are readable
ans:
6.57
